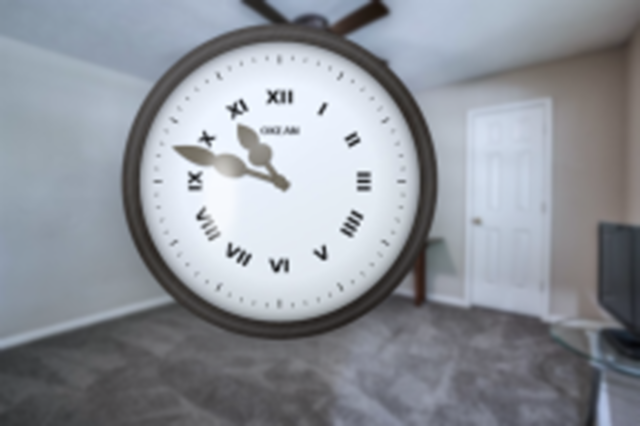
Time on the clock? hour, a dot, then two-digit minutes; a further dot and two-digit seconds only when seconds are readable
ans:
10.48
